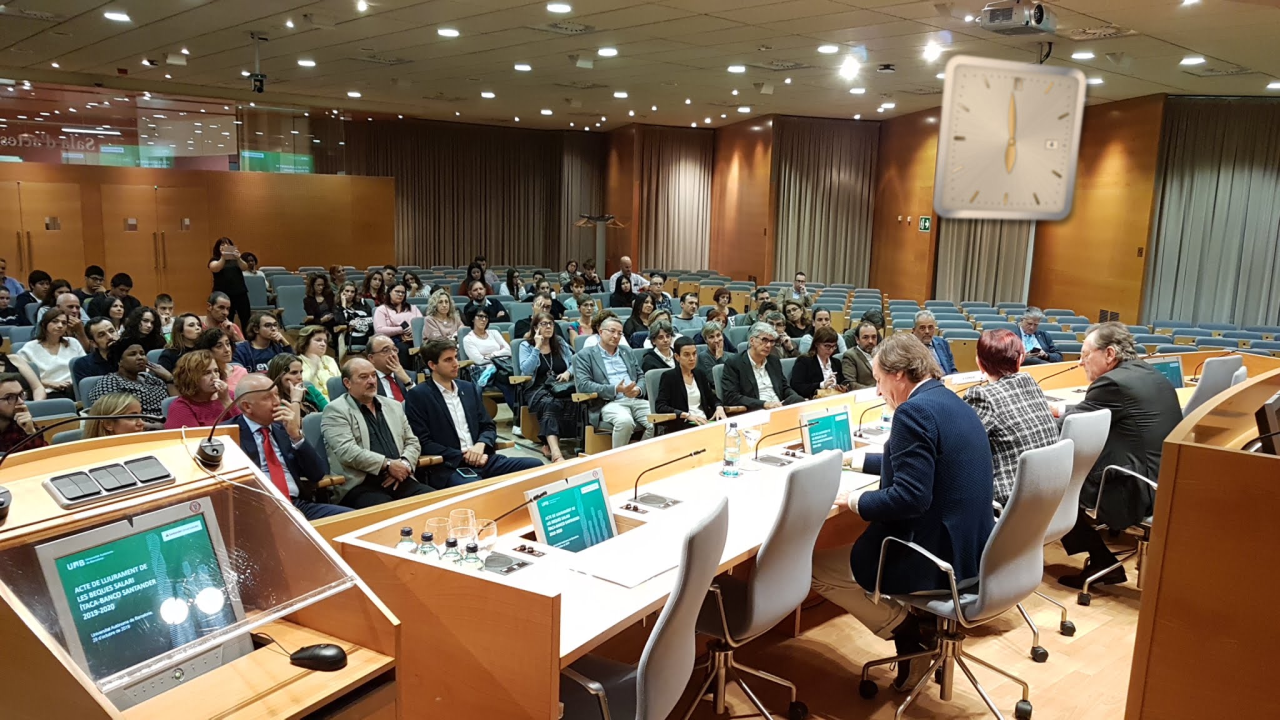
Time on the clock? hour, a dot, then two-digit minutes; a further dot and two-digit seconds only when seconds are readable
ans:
5.59
